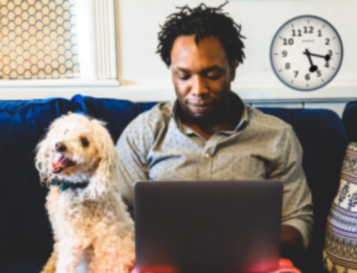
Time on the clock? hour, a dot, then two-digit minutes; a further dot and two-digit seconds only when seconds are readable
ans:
5.17
